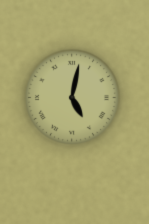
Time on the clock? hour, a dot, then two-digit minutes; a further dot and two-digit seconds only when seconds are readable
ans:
5.02
